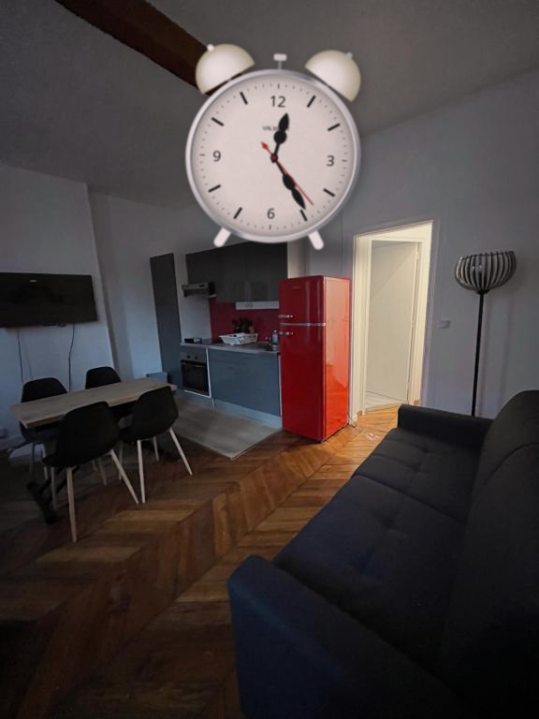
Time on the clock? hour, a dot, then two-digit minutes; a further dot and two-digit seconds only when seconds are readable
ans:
12.24.23
